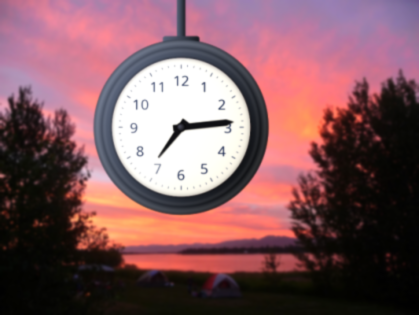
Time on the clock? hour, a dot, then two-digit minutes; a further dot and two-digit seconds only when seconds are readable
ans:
7.14
